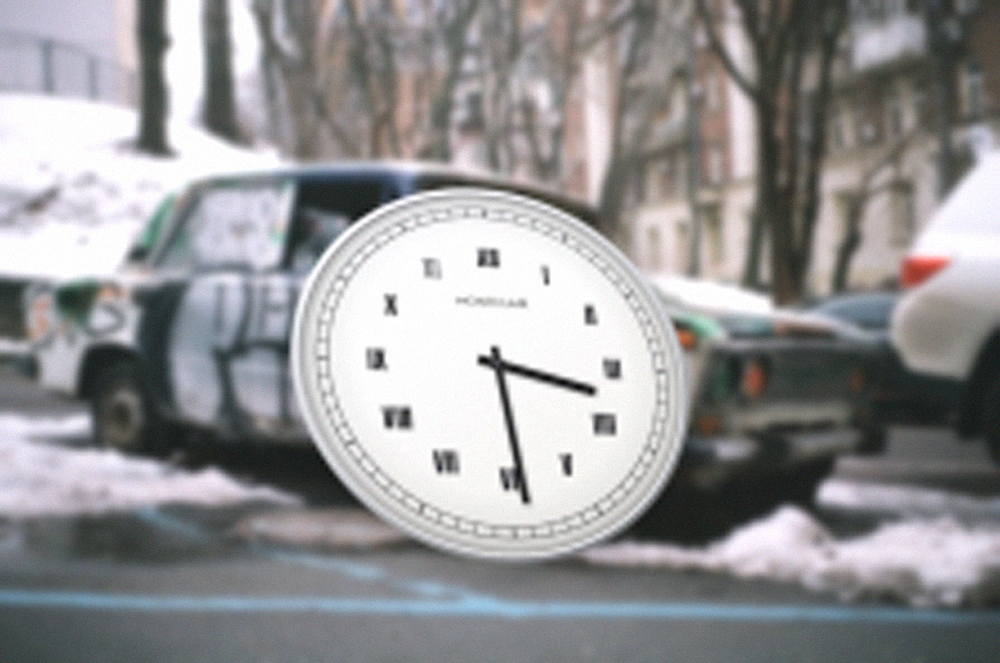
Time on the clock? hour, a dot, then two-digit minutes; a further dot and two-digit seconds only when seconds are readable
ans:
3.29
